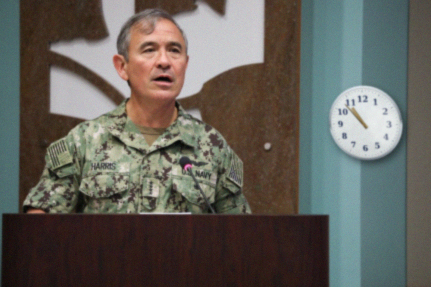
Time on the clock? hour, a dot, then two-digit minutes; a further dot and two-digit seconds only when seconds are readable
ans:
10.53
